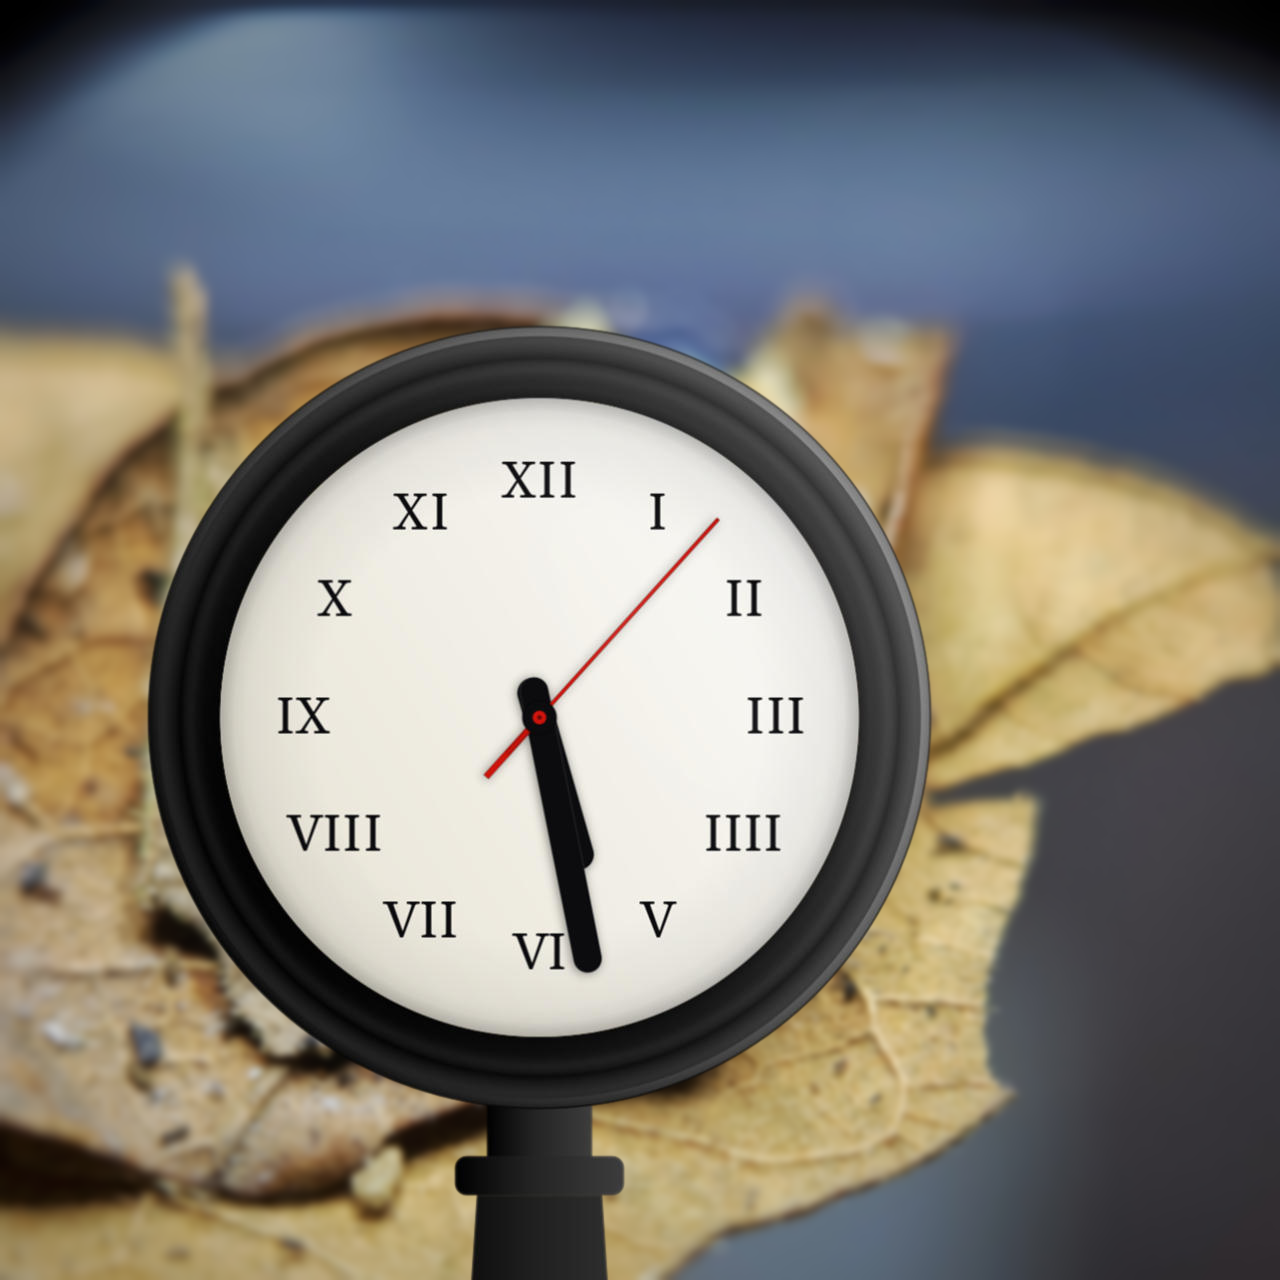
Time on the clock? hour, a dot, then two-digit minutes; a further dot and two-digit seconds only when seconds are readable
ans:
5.28.07
